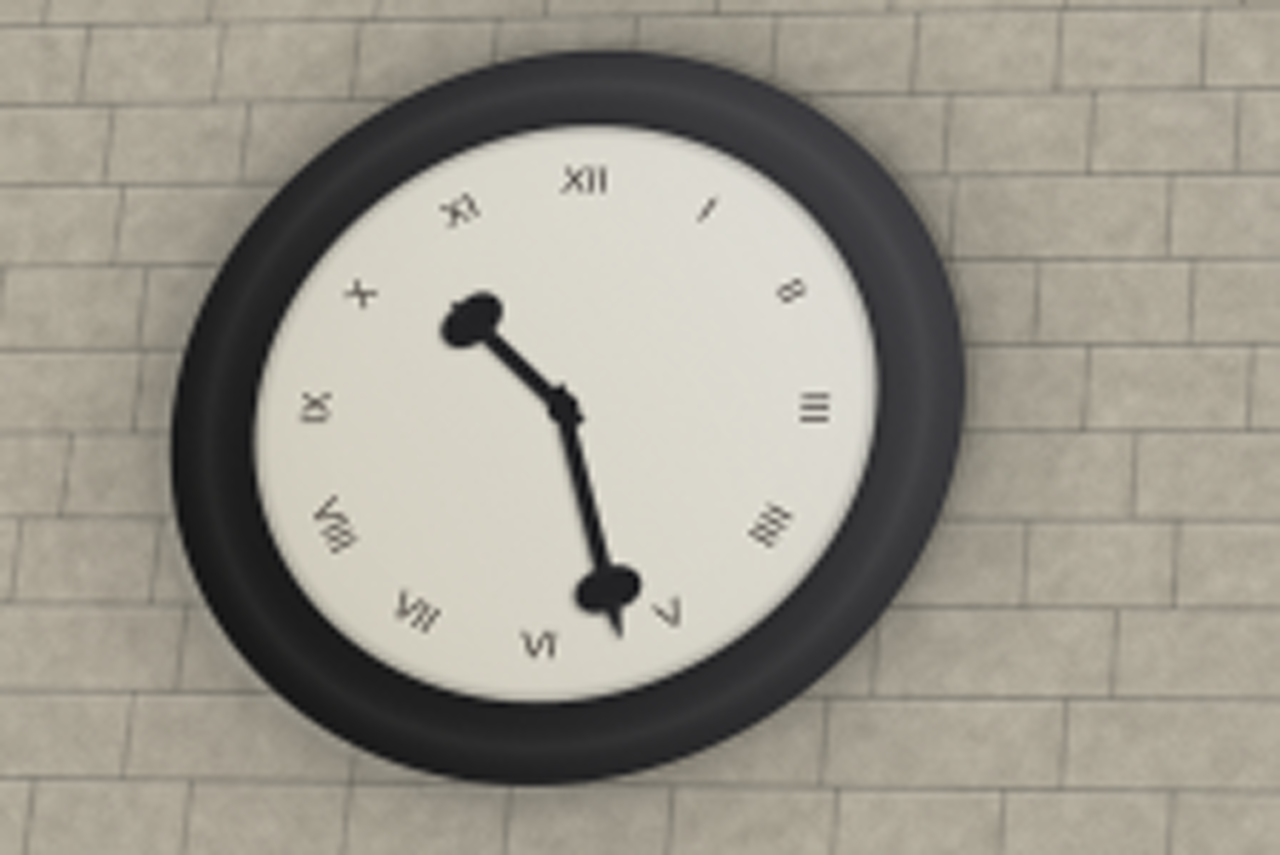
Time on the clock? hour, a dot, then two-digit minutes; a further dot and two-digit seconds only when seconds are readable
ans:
10.27
